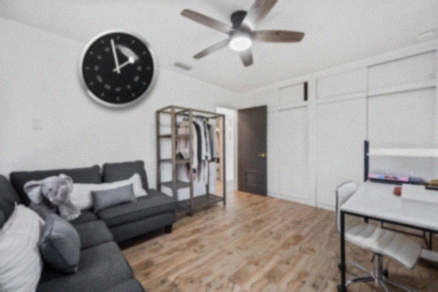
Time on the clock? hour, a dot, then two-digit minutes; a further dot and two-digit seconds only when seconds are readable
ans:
1.58
